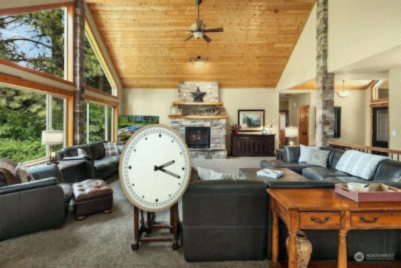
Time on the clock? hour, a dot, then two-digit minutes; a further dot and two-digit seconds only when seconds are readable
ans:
2.18
